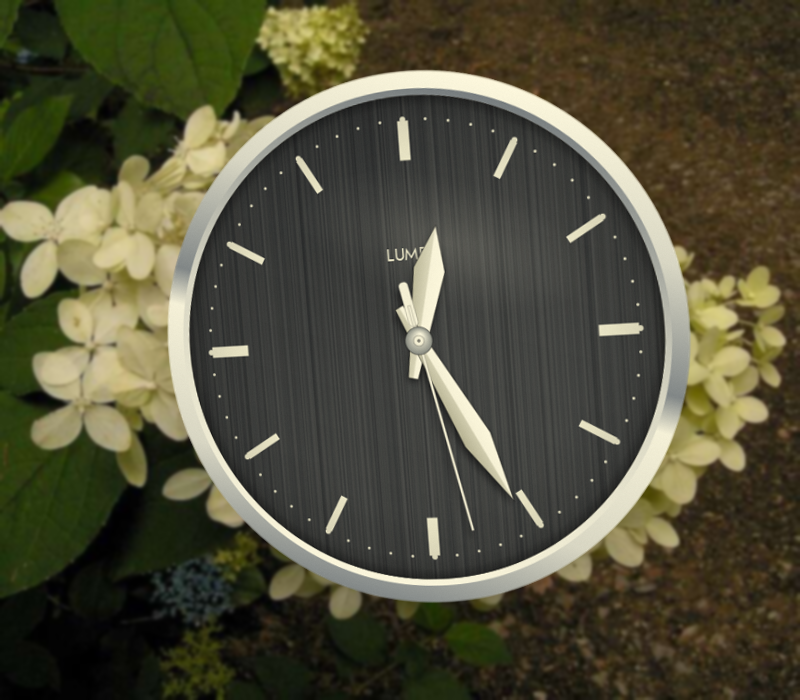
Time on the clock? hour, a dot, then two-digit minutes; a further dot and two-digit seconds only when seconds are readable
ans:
12.25.28
